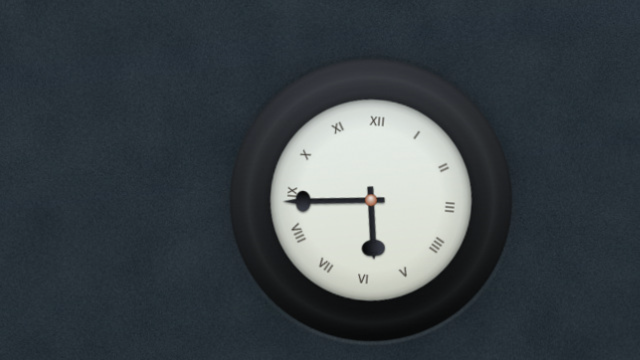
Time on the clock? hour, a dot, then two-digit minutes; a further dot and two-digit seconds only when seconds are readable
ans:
5.44
